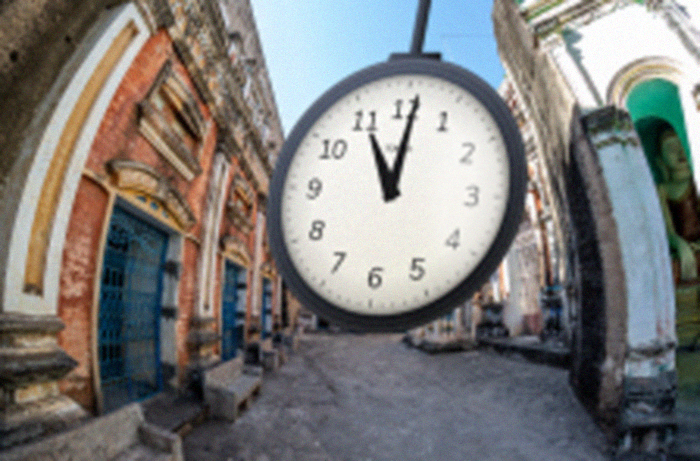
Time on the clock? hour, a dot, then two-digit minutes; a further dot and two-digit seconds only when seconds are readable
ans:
11.01
